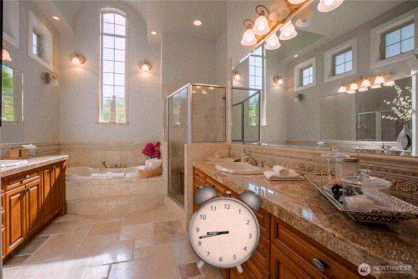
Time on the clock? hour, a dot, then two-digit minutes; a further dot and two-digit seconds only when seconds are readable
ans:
8.42
